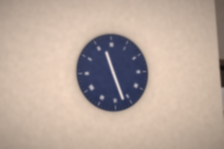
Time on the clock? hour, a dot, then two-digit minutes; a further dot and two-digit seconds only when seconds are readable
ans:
11.27
